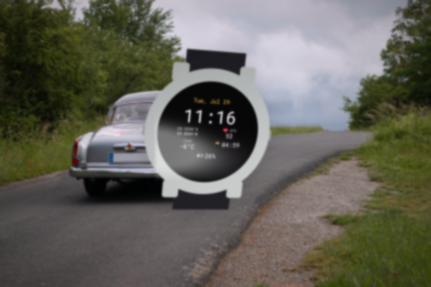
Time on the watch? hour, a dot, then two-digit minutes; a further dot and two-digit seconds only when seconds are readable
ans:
11.16
